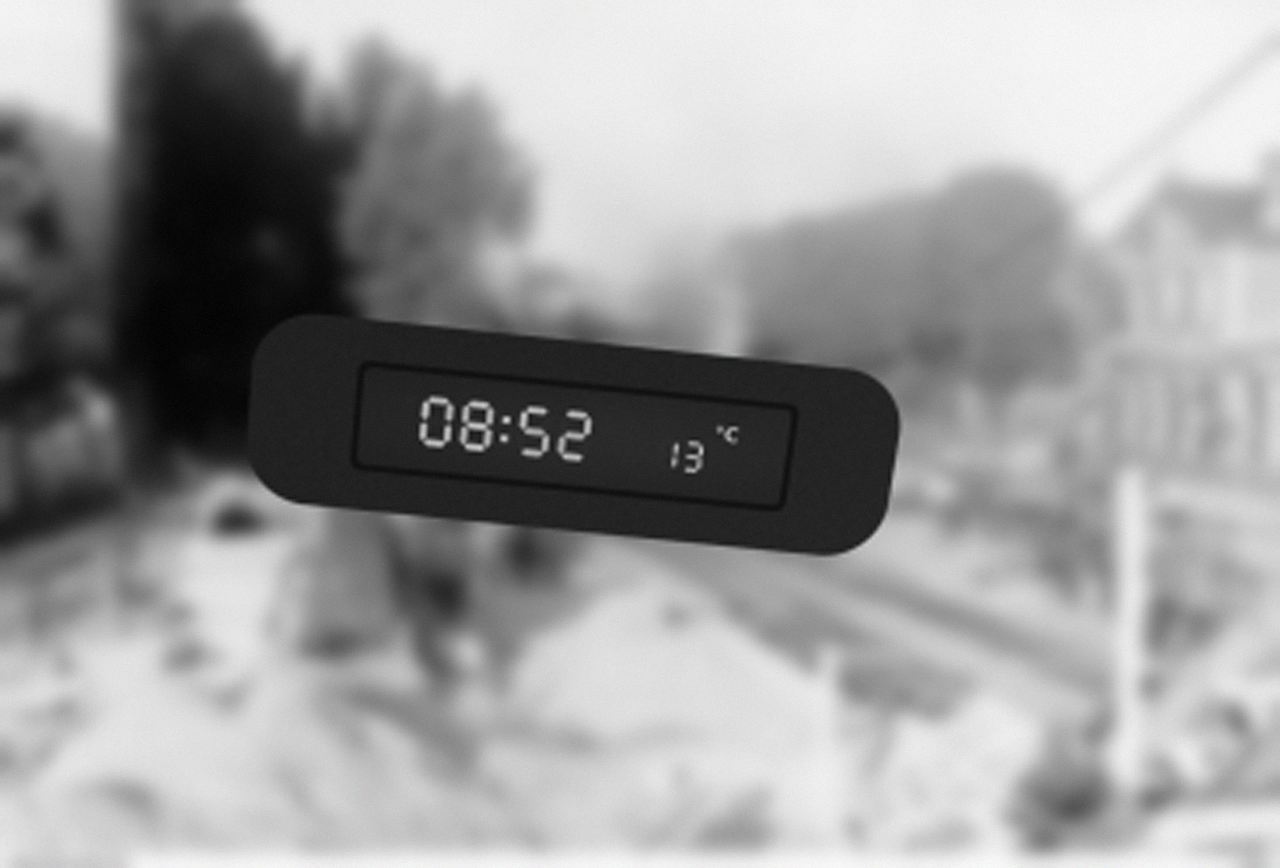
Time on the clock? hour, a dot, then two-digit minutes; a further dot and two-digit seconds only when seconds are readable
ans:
8.52
